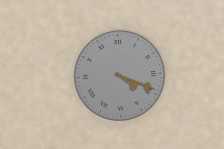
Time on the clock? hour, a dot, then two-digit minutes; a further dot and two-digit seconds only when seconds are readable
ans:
4.19
